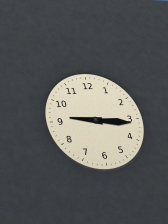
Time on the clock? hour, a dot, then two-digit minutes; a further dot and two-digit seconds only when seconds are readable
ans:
9.16
